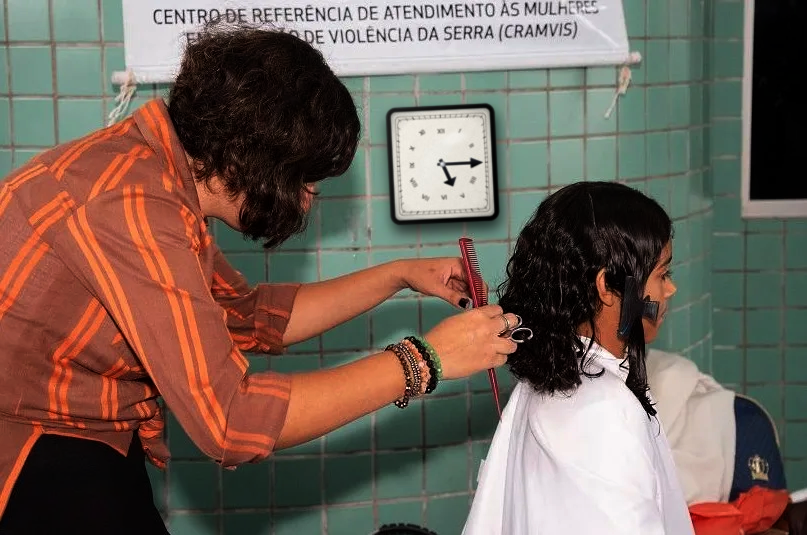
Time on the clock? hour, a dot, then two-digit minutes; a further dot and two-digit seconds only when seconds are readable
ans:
5.15
